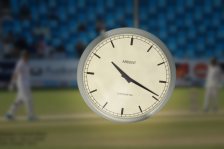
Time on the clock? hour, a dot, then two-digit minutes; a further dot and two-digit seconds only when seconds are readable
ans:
10.19
